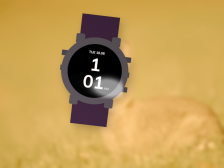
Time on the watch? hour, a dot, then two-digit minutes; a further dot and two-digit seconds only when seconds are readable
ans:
1.01
